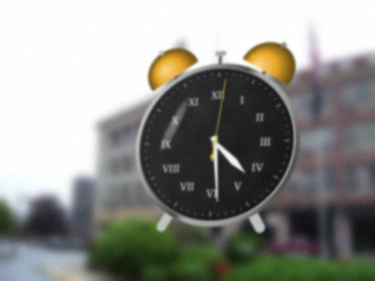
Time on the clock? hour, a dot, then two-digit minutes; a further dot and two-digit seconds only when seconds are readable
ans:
4.29.01
